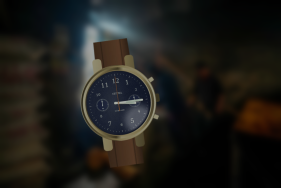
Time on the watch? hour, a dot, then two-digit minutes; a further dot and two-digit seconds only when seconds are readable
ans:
3.15
